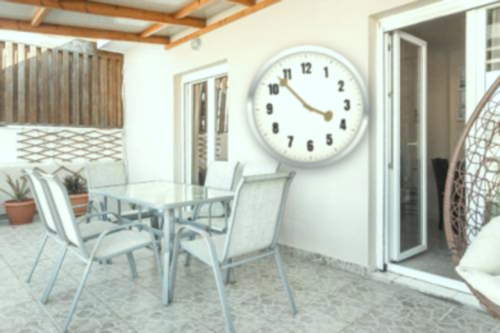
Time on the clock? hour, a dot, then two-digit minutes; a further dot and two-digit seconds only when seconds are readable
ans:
3.53
